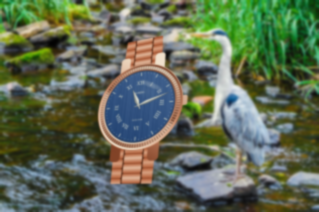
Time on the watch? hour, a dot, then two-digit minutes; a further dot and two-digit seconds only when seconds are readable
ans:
11.12
